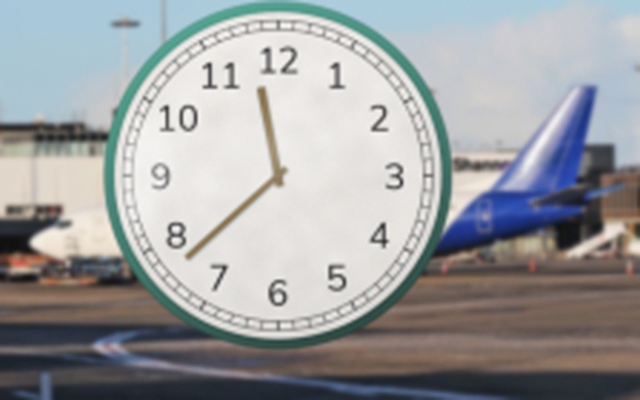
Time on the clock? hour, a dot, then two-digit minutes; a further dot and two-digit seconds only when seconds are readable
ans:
11.38
